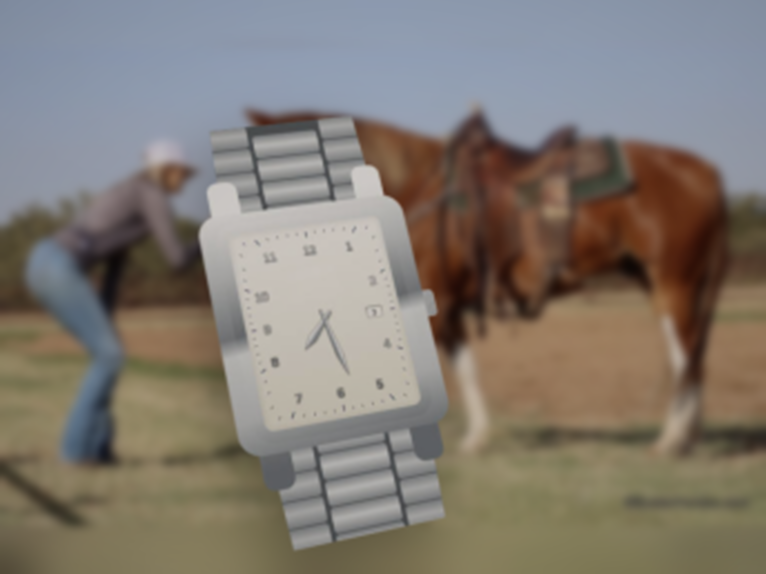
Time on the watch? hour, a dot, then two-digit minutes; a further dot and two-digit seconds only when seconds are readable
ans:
7.28
